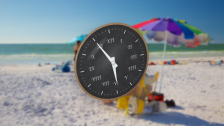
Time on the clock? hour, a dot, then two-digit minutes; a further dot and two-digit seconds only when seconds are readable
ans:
5.55
